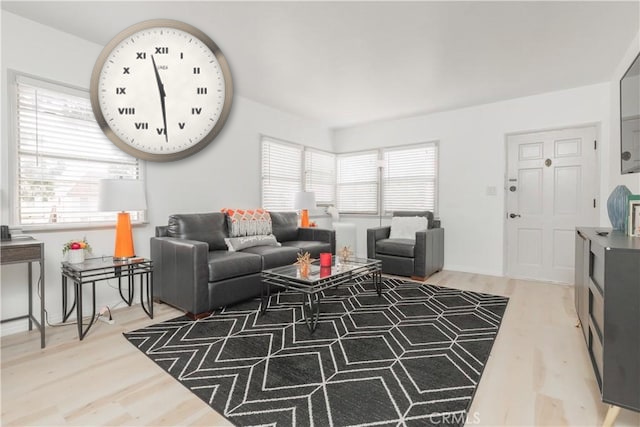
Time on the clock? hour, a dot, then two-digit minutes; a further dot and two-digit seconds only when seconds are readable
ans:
11.29
